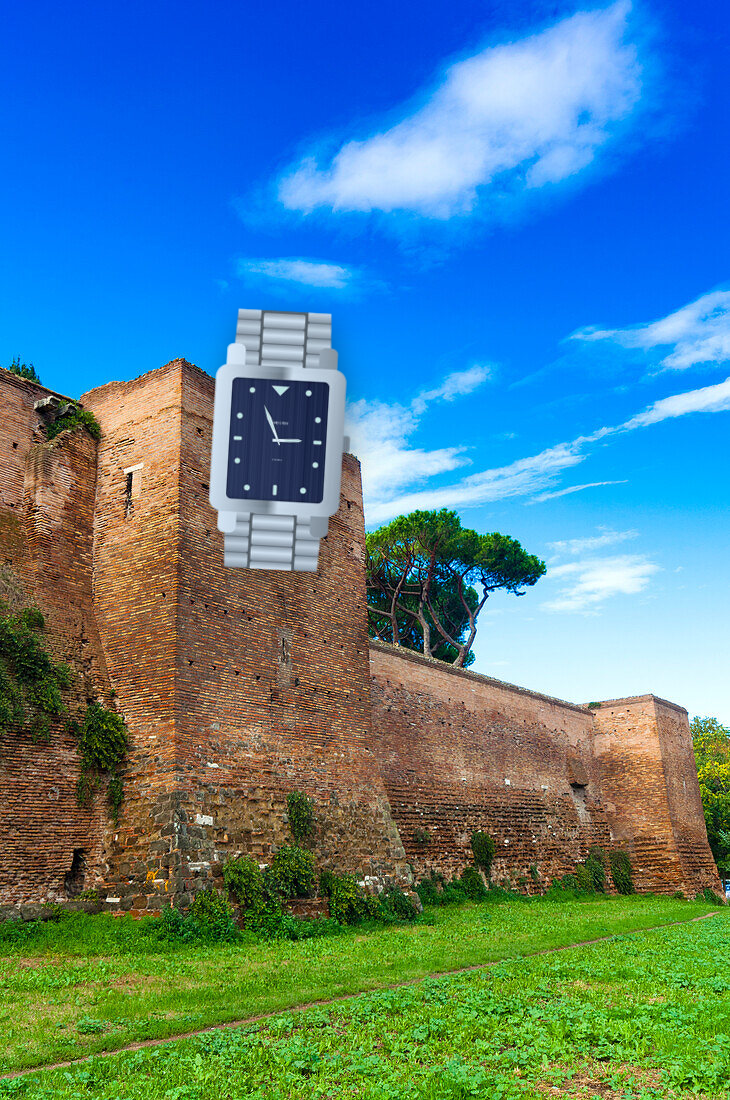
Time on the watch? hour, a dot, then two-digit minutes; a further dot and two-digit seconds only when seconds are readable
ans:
2.56
